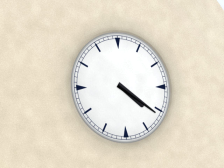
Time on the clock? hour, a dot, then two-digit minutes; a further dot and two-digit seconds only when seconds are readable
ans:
4.21
